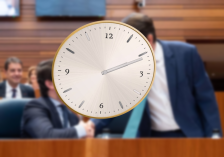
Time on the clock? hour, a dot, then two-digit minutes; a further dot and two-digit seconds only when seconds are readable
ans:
2.11
